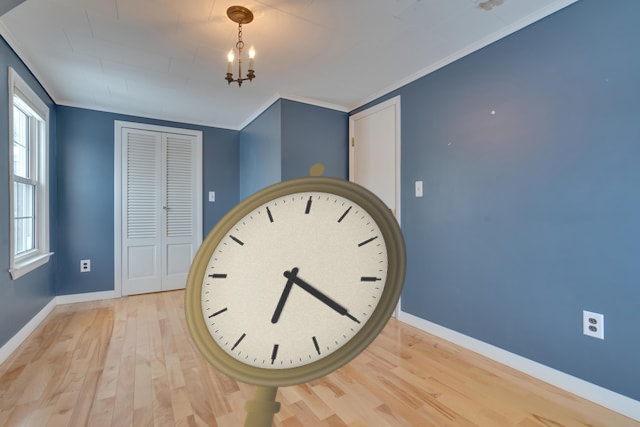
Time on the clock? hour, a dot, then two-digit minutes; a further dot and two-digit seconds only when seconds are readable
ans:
6.20
